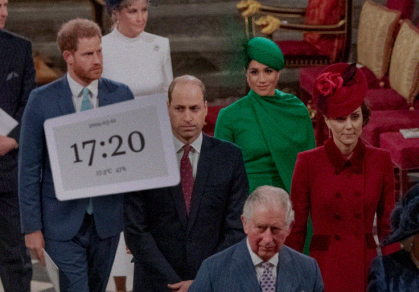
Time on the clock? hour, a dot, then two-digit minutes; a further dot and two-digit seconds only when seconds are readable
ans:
17.20
